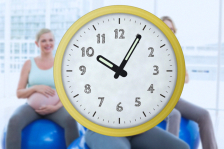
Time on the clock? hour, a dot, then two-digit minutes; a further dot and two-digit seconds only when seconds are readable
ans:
10.05
